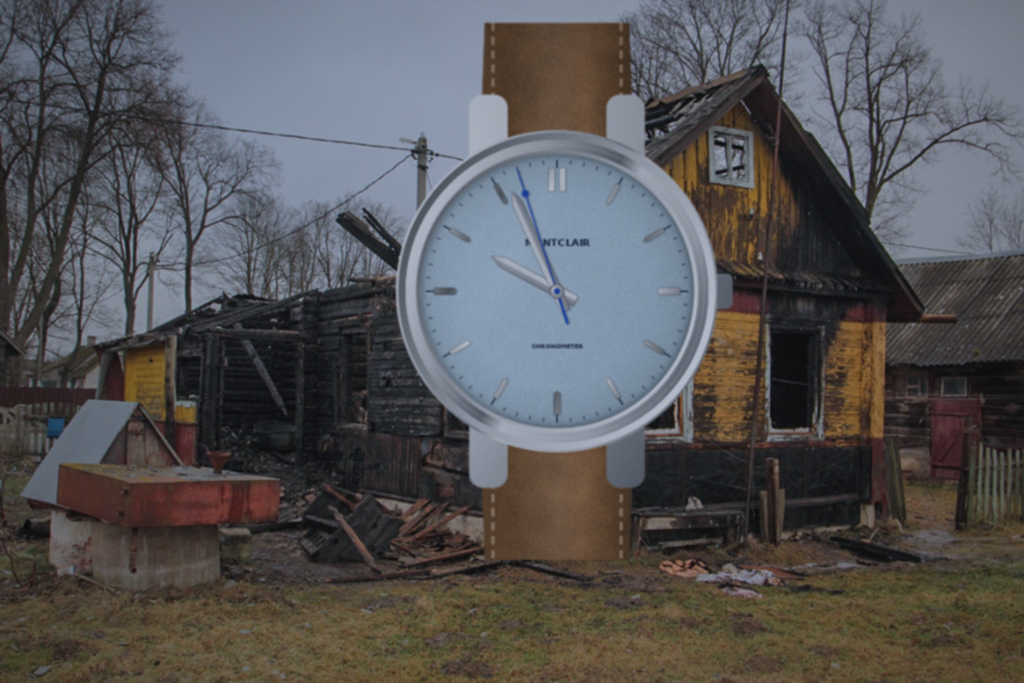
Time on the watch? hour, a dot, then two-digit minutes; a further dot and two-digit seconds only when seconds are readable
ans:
9.55.57
